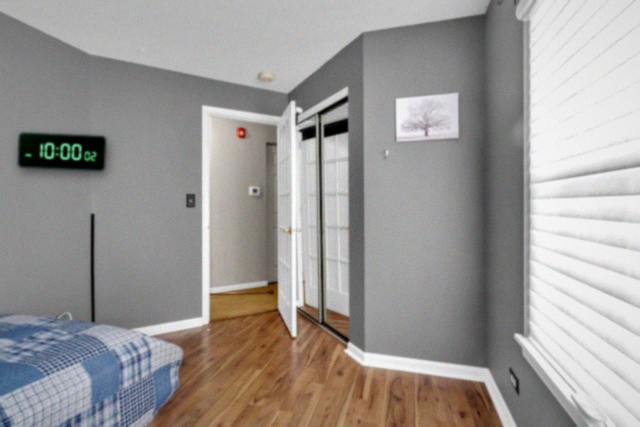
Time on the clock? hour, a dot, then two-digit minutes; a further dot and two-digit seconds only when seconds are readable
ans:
10.00
